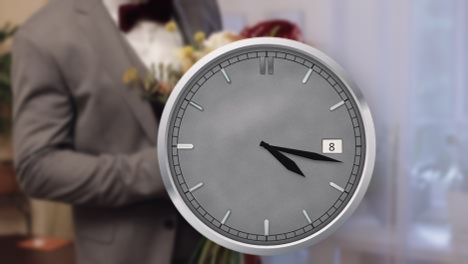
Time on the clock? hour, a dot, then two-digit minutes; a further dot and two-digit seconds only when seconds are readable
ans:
4.17
